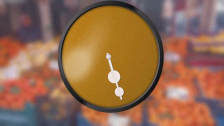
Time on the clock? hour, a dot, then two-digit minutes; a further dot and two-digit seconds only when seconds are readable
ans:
5.27
